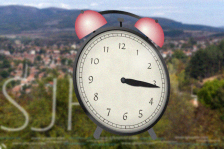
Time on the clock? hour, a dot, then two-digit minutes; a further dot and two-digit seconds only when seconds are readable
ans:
3.16
